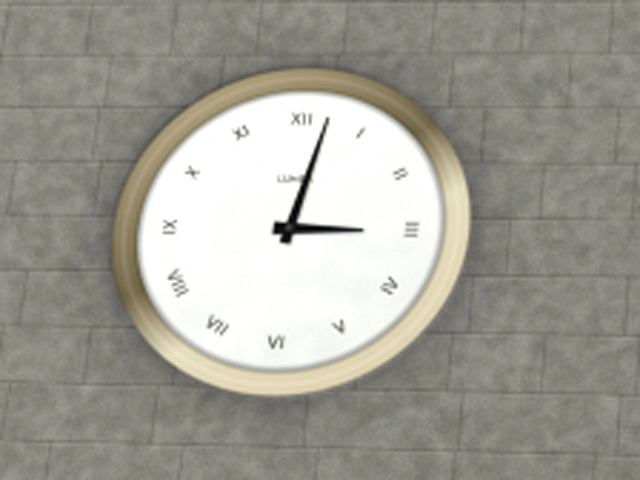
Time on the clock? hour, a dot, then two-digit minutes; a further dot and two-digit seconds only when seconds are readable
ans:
3.02
